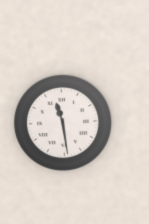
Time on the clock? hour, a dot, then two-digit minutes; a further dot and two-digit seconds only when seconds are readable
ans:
11.29
